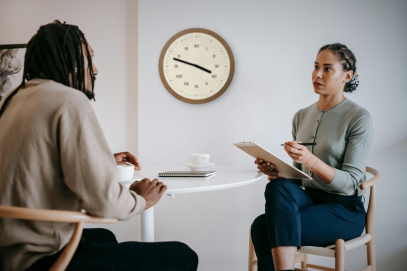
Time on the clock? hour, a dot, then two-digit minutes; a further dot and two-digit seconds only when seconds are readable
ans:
3.48
